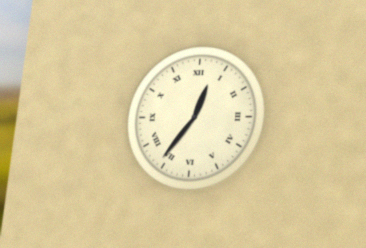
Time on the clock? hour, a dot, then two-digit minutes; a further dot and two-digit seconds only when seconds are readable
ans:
12.36
